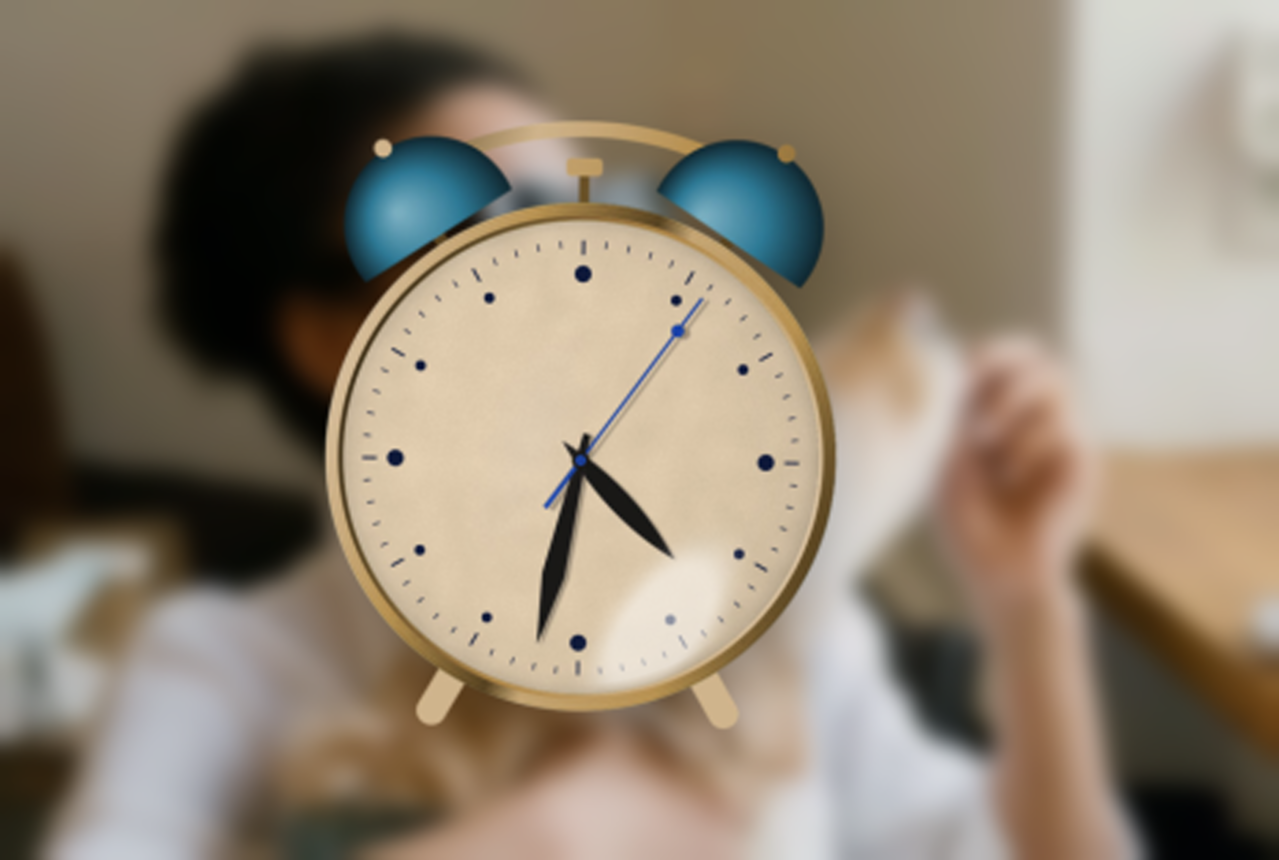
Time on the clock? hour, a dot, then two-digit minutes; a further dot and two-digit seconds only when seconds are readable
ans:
4.32.06
